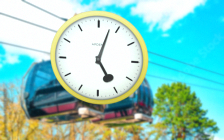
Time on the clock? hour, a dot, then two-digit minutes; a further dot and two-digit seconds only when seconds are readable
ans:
5.03
